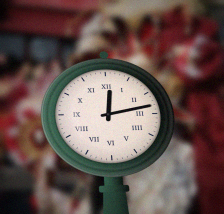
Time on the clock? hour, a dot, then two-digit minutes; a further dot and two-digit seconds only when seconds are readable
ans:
12.13
